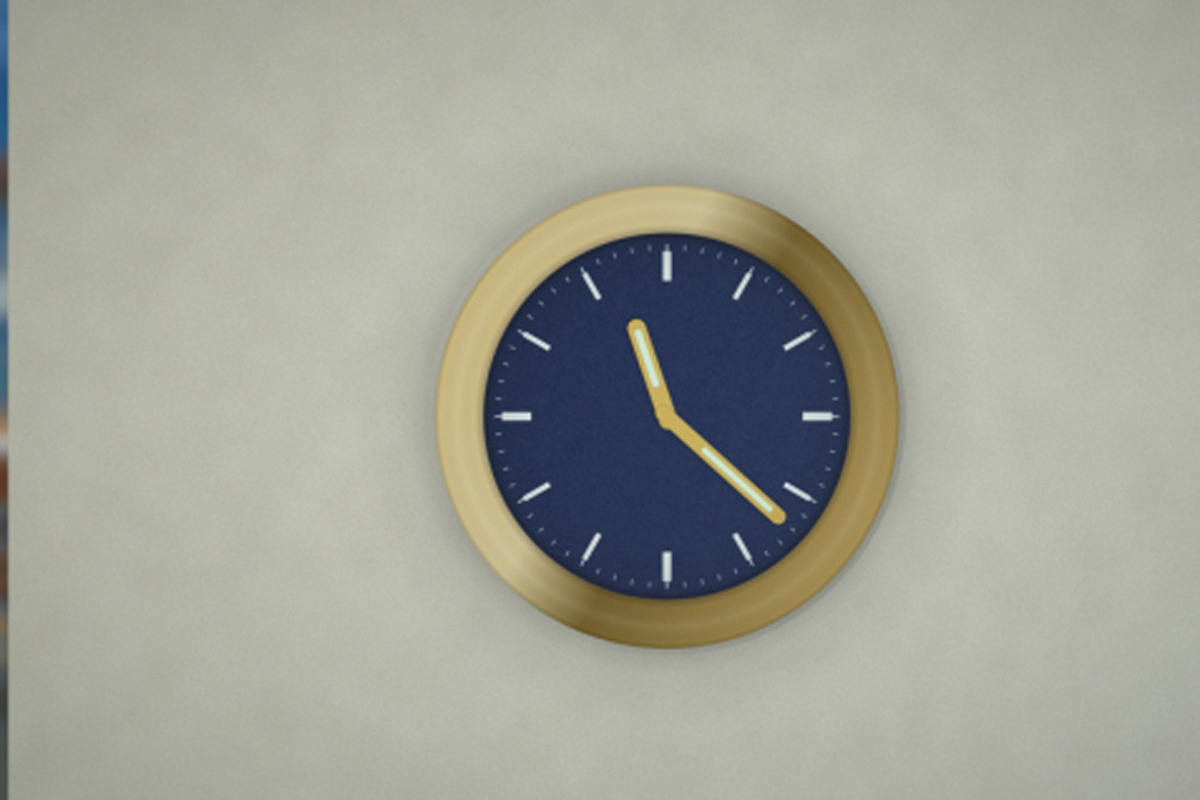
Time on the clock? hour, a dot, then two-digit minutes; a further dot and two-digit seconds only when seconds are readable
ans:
11.22
